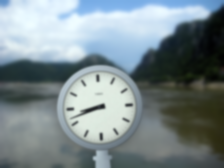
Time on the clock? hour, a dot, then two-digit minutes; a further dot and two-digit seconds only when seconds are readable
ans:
8.42
